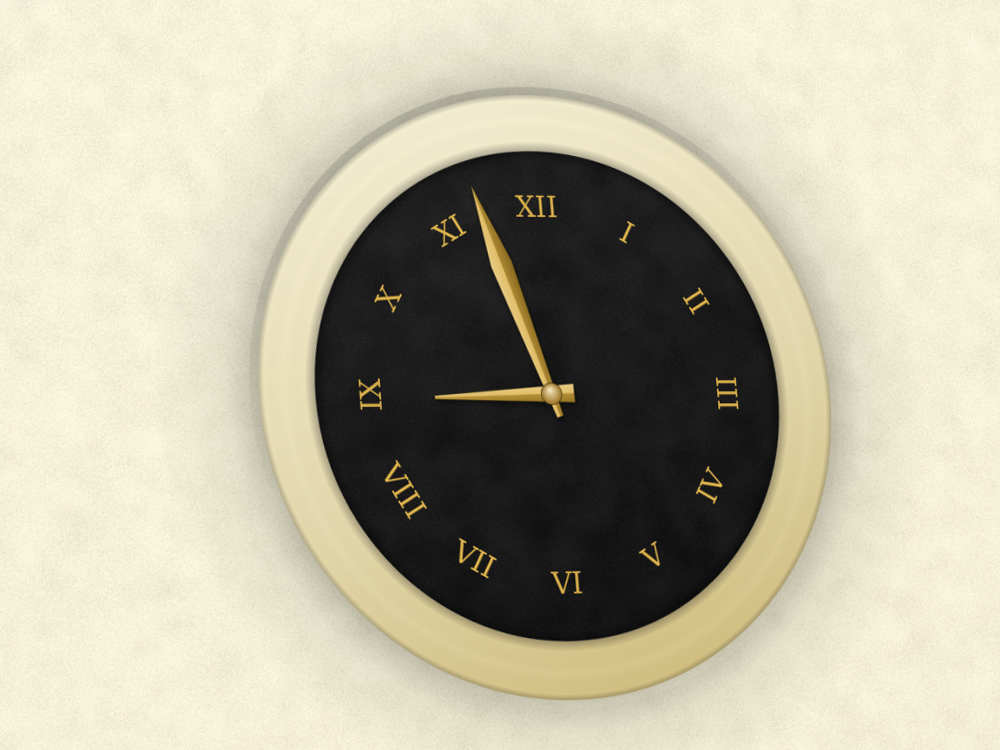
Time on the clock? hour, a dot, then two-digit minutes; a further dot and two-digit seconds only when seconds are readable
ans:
8.57
